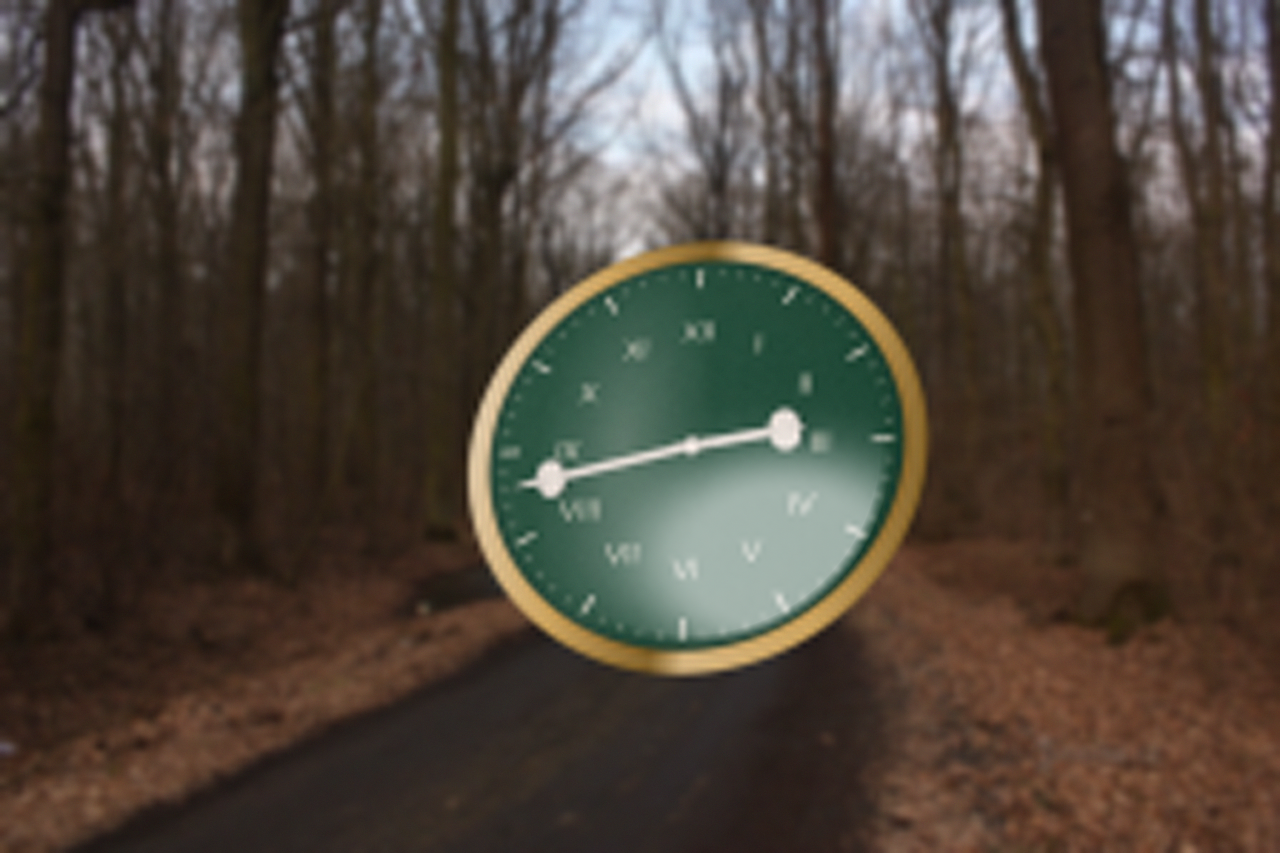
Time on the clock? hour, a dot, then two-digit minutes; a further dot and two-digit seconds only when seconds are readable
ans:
2.43
